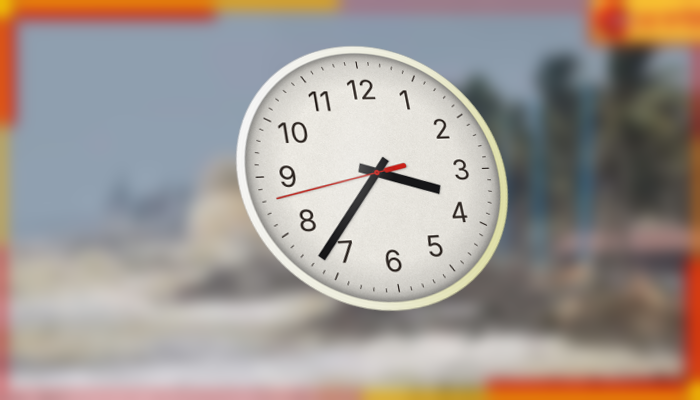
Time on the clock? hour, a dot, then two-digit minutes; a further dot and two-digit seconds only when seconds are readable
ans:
3.36.43
